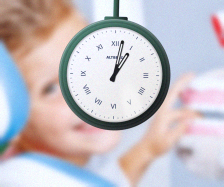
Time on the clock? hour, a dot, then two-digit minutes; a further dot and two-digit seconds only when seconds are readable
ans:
1.02
